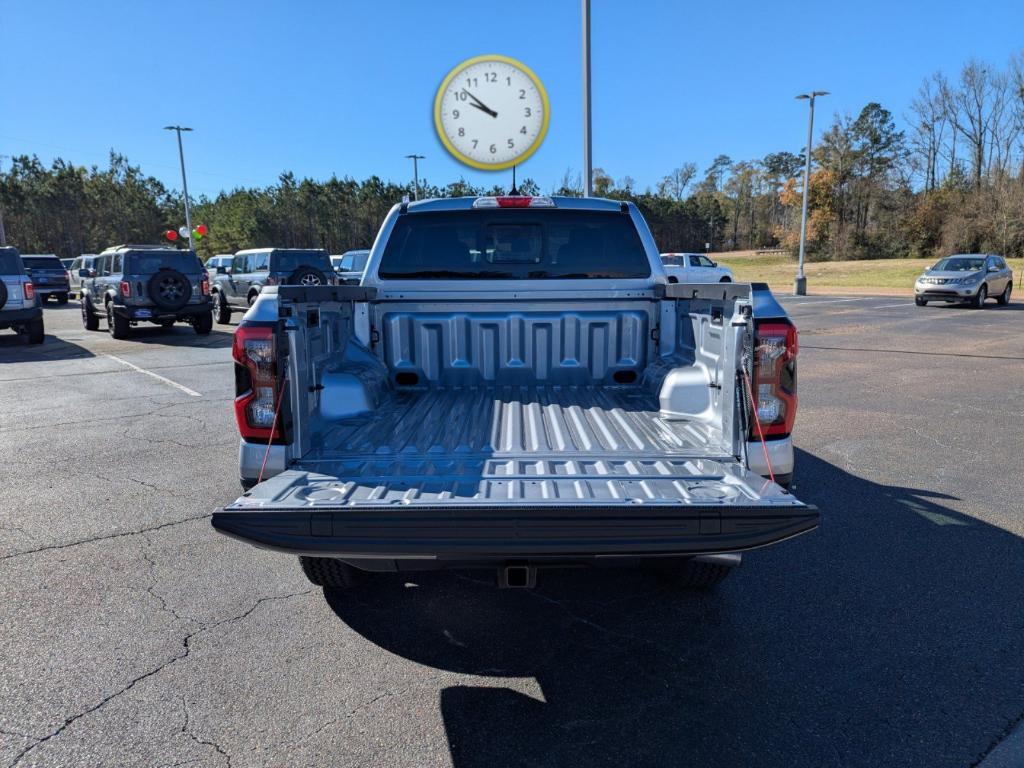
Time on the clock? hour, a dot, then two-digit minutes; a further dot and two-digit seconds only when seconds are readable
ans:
9.52
